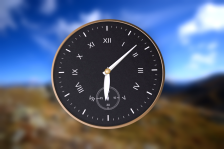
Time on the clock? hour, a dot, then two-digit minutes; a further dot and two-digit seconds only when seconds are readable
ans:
6.08
